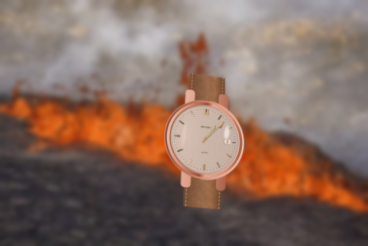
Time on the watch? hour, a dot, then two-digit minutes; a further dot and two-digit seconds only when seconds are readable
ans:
1.07
